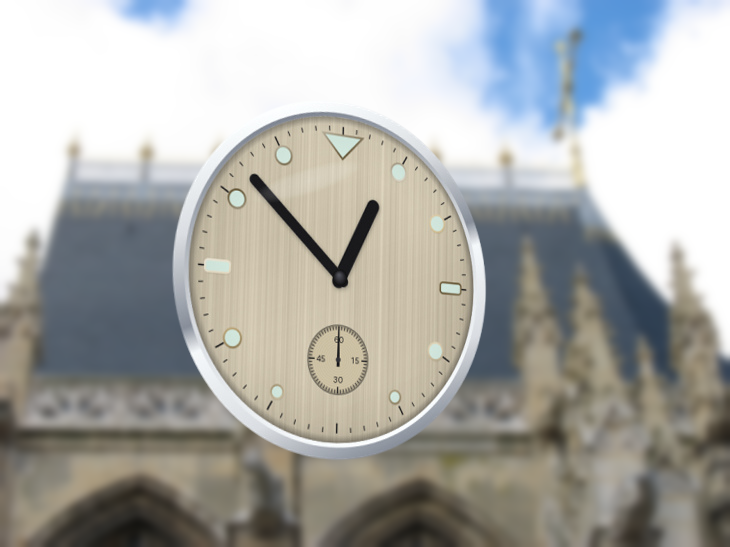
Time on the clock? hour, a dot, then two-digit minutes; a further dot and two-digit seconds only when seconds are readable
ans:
12.52
